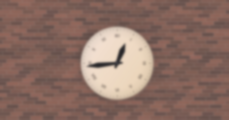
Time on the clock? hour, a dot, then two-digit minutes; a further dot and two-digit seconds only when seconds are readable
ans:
12.44
